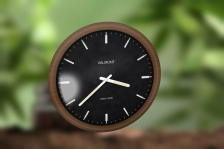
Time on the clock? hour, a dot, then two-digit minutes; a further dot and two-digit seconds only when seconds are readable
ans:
3.38
